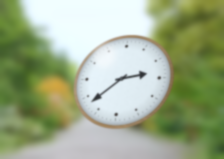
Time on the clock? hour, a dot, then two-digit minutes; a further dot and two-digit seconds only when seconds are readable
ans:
2.38
